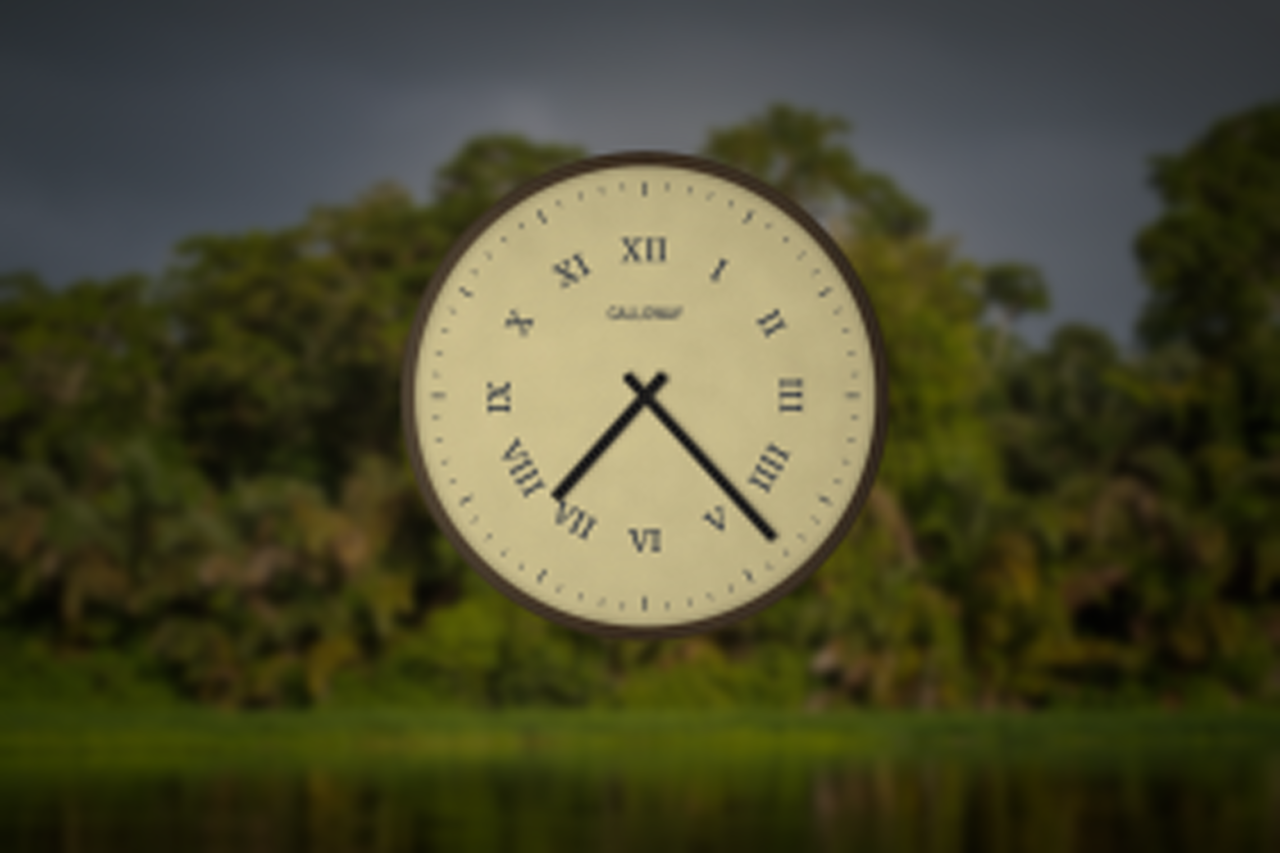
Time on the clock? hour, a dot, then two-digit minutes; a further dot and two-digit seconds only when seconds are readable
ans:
7.23
